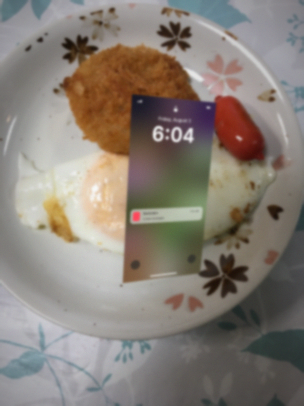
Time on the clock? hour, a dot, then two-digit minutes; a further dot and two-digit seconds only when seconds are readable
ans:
6.04
